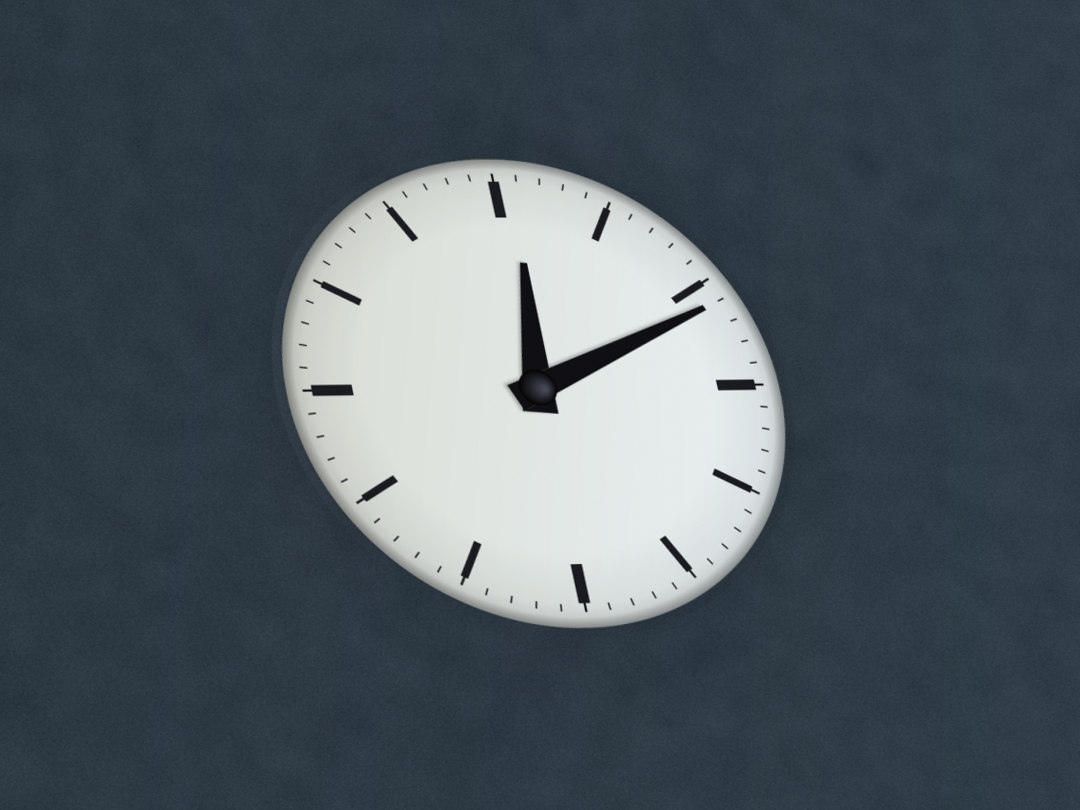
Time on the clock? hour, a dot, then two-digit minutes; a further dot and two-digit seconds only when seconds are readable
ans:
12.11
